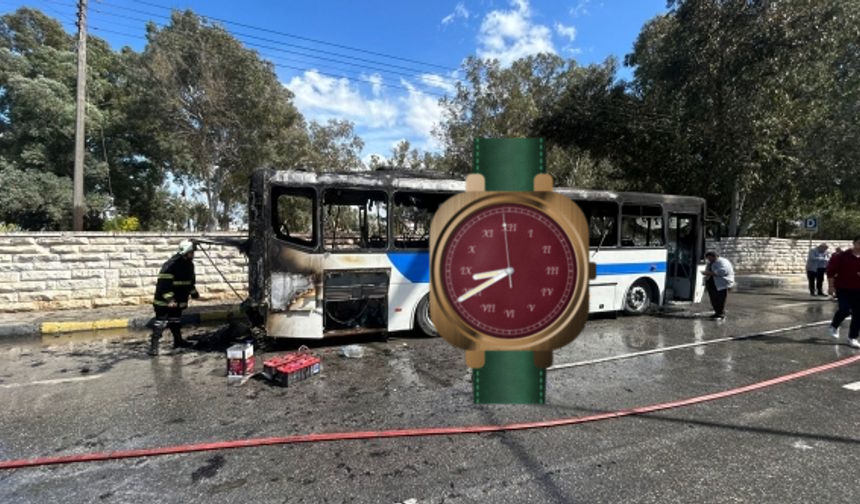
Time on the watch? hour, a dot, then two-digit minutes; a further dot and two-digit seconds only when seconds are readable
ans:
8.39.59
